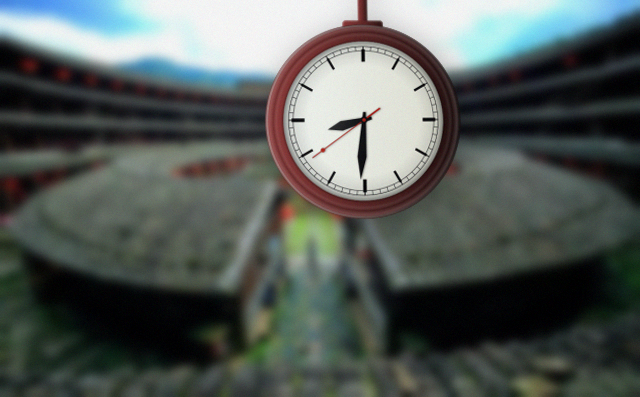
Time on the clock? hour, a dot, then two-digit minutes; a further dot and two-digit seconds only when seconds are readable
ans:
8.30.39
